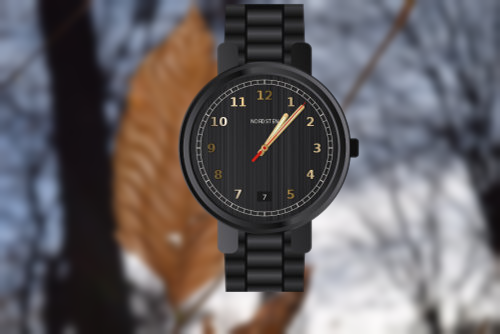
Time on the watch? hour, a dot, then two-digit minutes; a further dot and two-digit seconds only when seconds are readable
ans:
1.07.07
